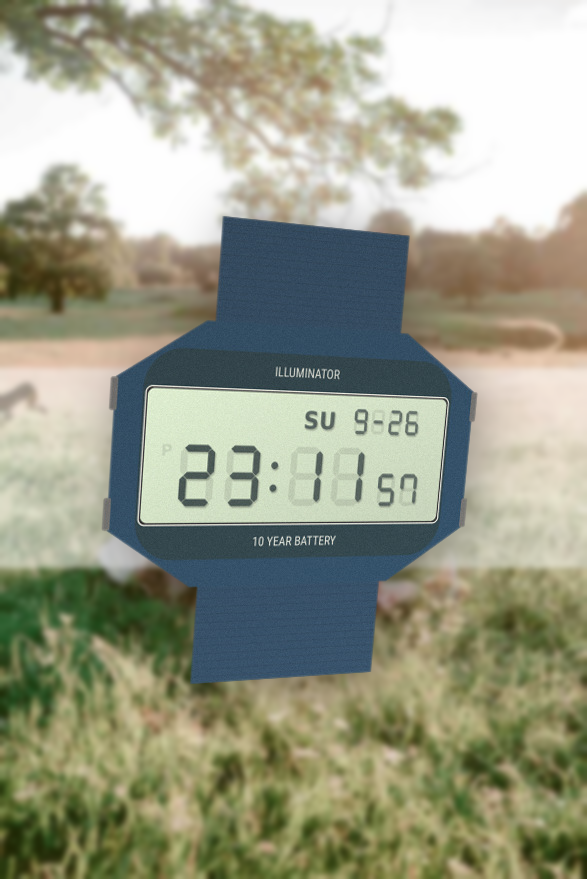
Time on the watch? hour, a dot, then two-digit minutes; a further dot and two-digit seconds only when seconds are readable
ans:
23.11.57
